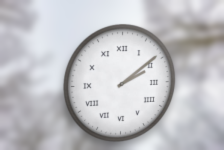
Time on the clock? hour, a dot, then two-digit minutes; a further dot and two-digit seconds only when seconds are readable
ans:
2.09
